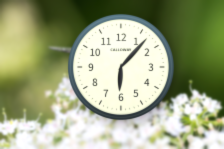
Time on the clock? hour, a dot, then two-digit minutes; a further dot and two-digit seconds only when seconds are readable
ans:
6.07
